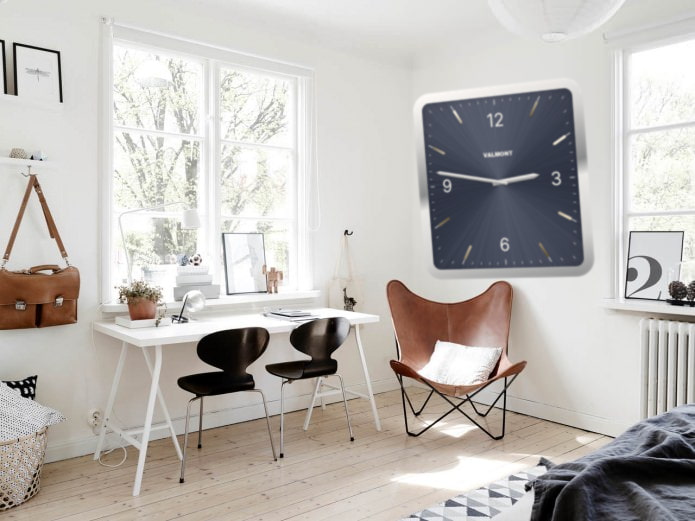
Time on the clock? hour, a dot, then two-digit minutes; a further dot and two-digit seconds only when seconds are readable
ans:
2.47
